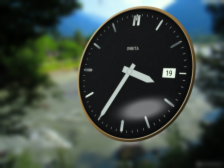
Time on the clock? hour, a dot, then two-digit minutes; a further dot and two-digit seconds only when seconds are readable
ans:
3.35
